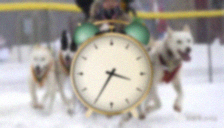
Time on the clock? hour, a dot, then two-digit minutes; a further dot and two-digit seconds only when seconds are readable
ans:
3.35
